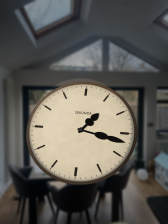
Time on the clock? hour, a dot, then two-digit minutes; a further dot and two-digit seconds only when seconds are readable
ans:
1.17
